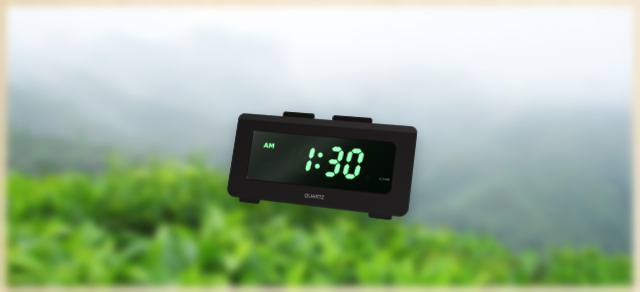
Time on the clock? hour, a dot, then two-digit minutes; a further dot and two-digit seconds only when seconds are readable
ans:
1.30
